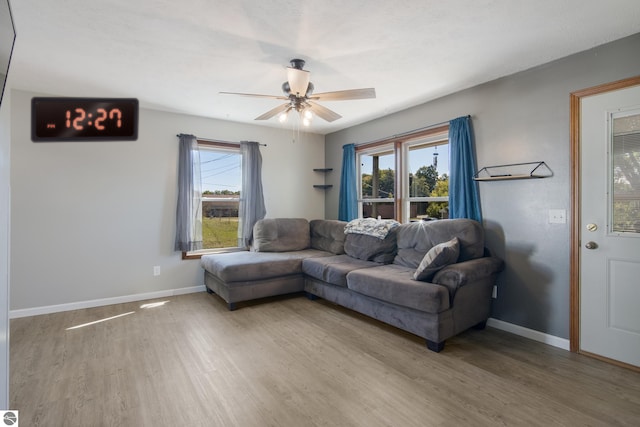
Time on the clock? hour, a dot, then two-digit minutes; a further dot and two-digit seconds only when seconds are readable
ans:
12.27
